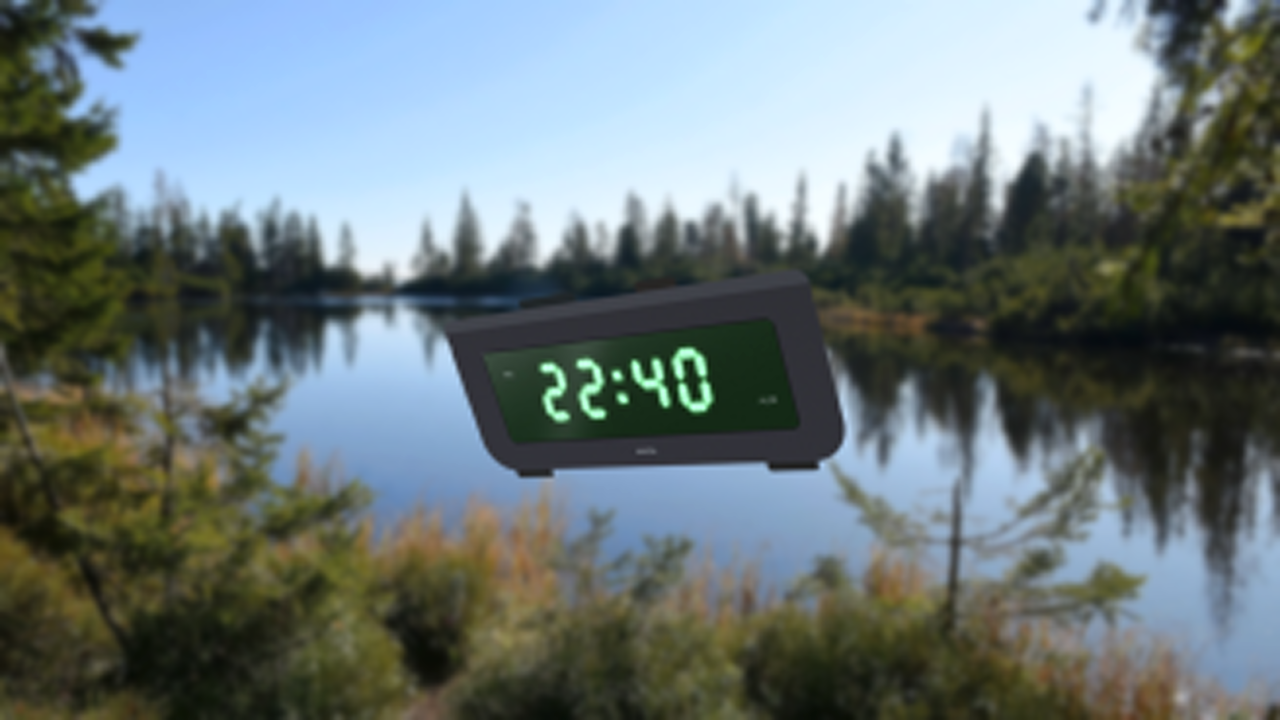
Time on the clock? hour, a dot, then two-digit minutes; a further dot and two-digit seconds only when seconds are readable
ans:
22.40
